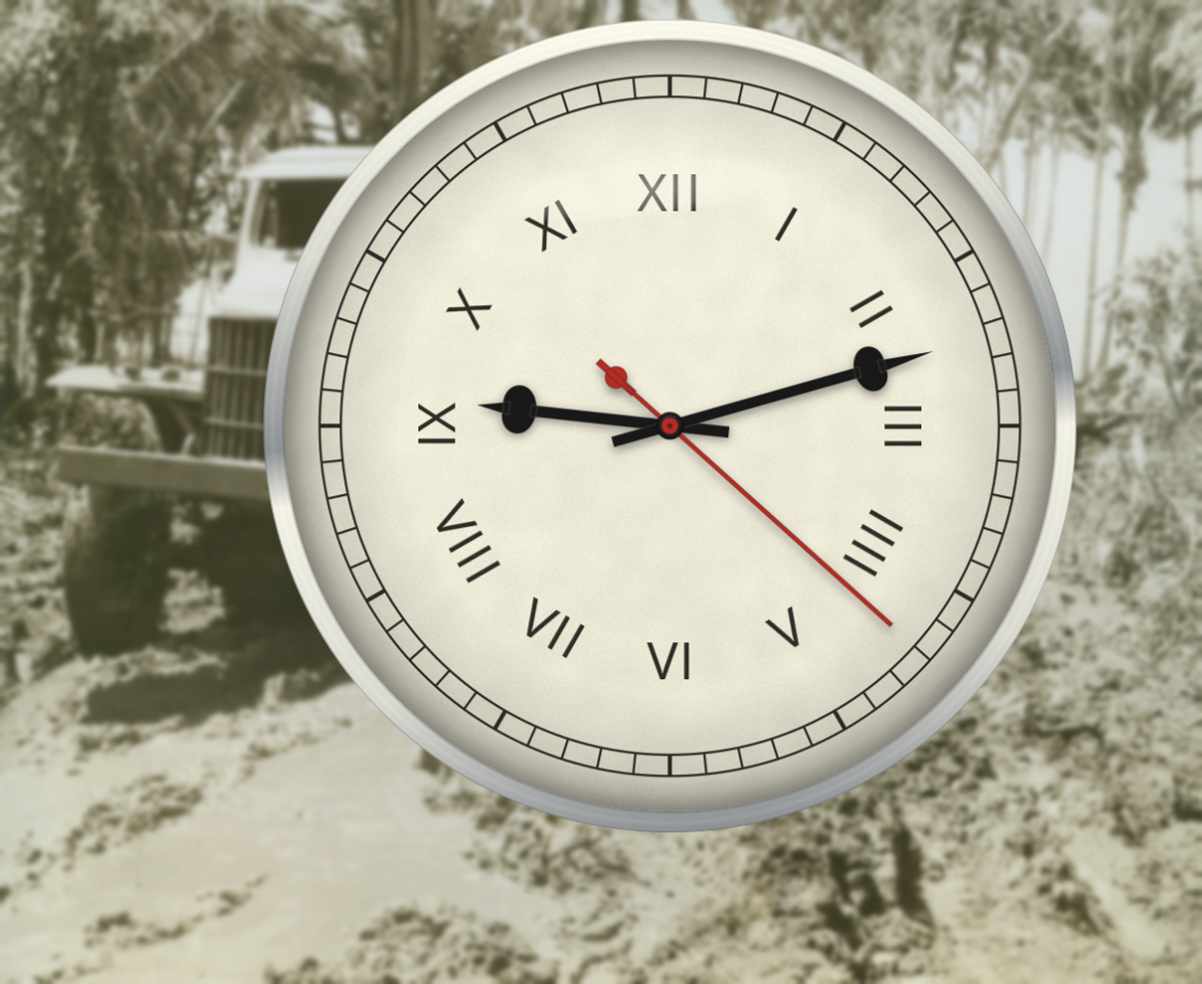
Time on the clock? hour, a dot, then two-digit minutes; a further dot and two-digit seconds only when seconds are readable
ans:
9.12.22
